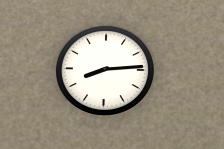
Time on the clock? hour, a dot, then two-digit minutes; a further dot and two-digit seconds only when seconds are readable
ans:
8.14
